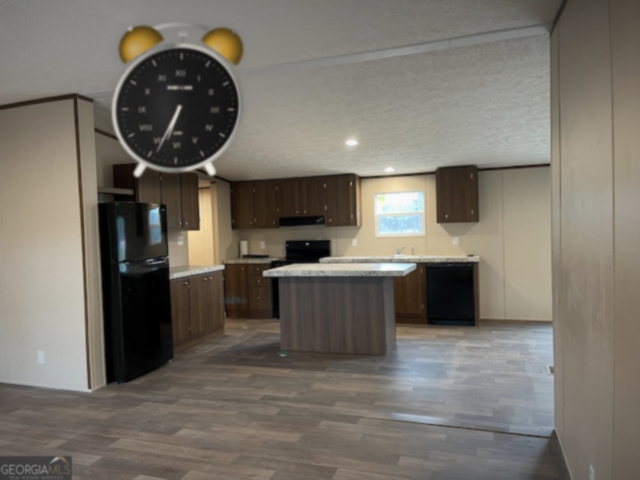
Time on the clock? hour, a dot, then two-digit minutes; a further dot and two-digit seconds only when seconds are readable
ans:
6.34
